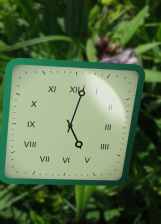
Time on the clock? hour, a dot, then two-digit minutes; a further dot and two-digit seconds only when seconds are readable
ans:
5.02
